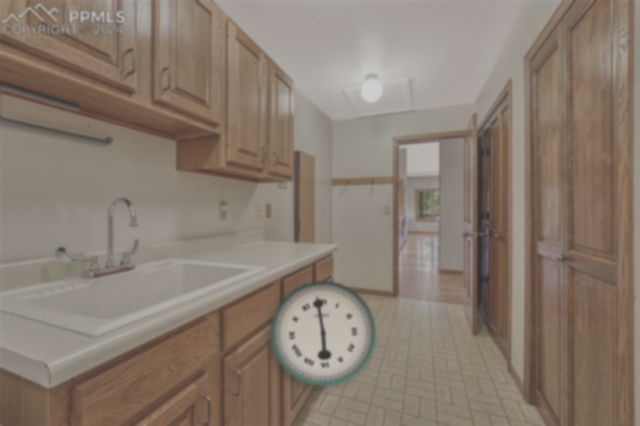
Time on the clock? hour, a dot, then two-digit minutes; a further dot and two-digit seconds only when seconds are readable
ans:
5.59
